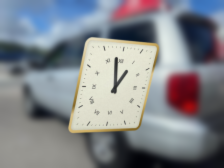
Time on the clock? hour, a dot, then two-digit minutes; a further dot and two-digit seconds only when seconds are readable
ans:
12.58
